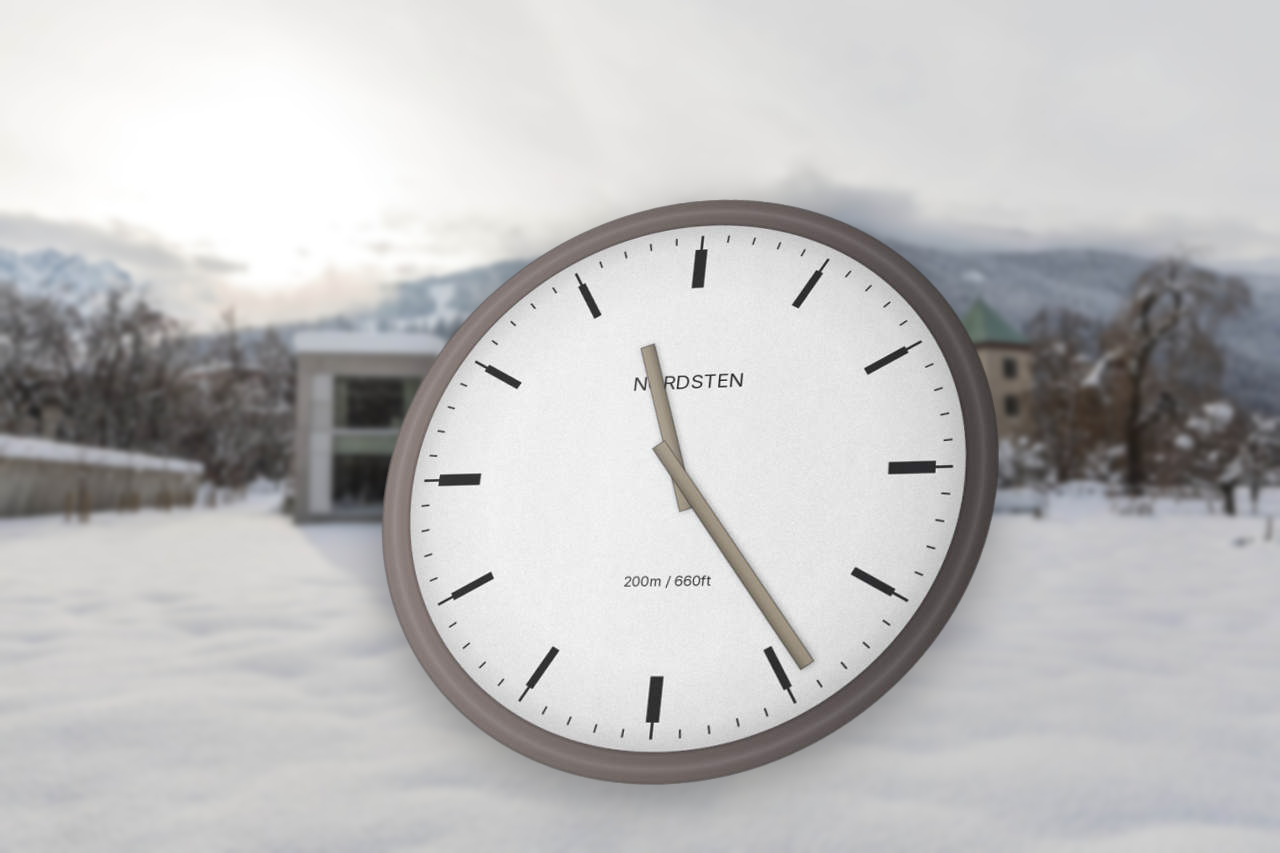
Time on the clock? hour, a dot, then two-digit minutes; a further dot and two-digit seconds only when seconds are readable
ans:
11.24
